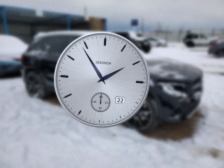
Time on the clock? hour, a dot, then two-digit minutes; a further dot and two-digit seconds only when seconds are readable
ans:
1.54
